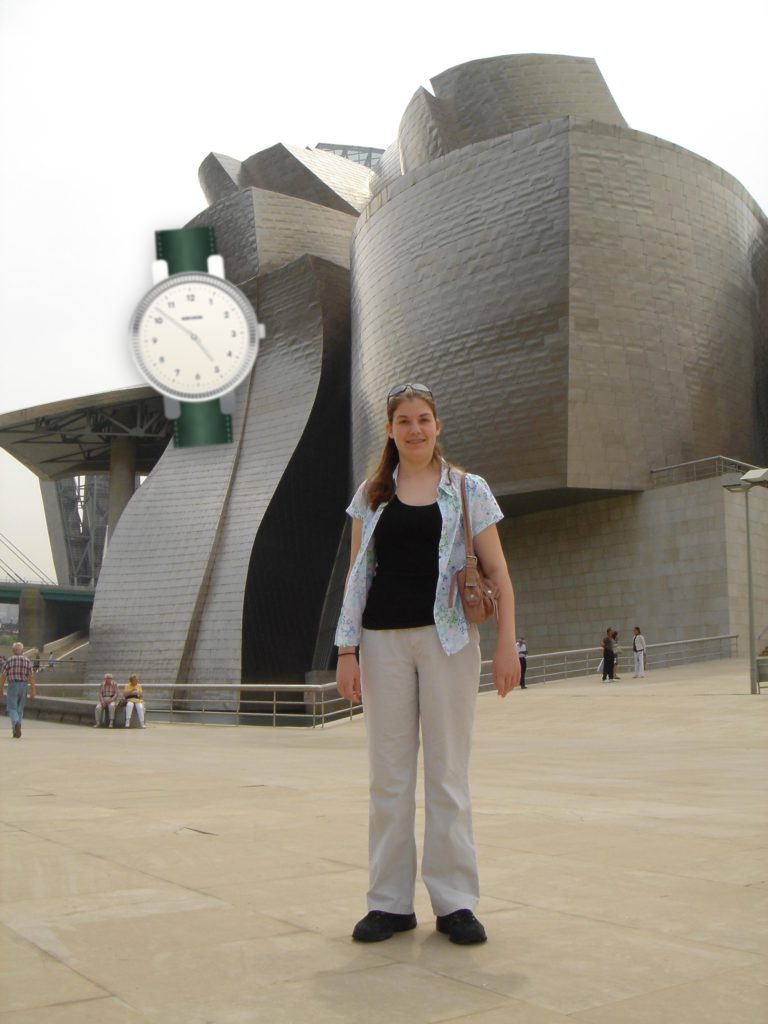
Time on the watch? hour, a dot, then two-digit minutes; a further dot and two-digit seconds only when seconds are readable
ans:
4.52
